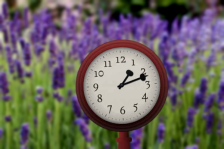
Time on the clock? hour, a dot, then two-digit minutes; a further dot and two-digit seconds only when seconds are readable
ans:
1.12
